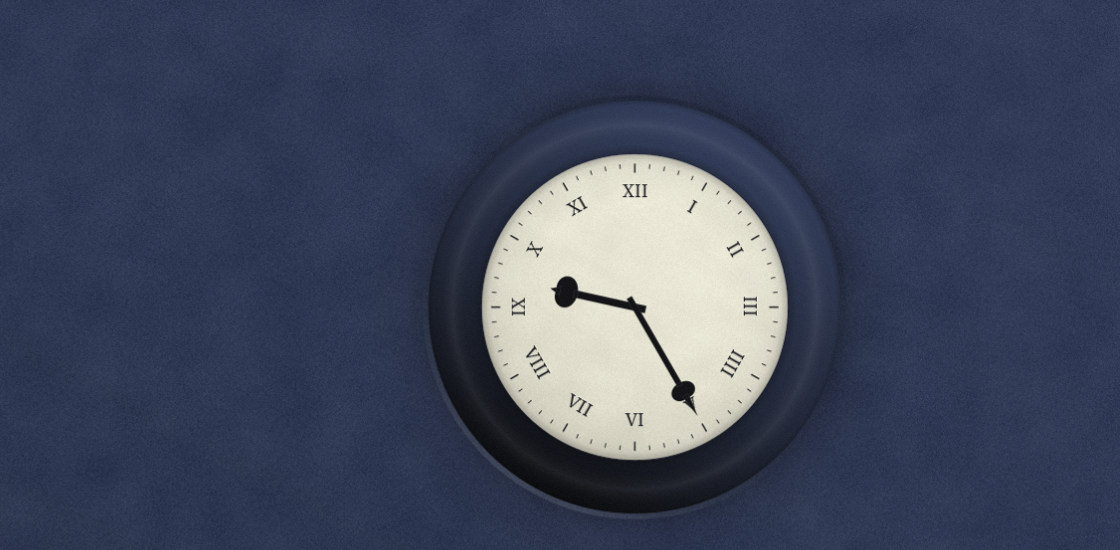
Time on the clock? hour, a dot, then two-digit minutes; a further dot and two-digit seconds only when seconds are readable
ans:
9.25
